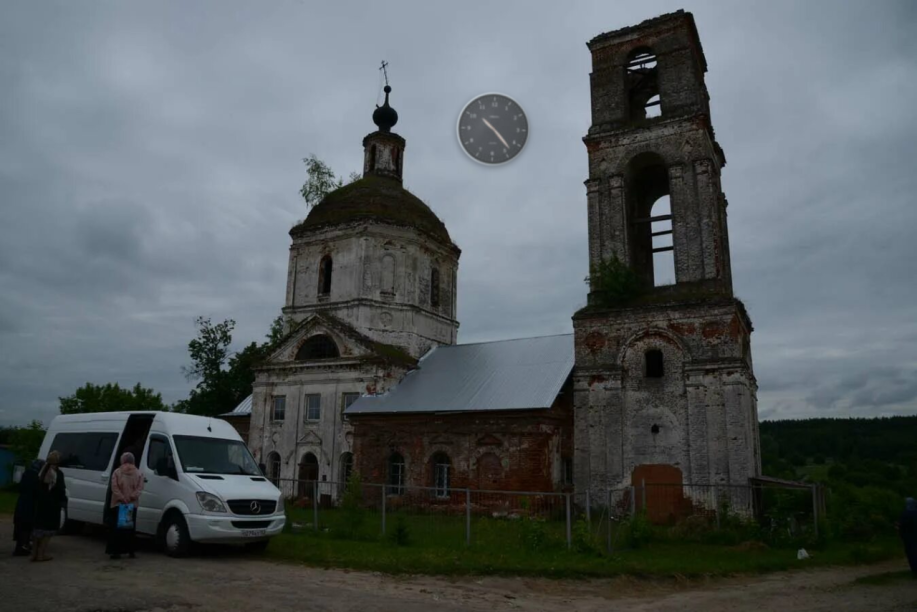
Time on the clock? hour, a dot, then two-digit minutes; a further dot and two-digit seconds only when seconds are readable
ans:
10.23
